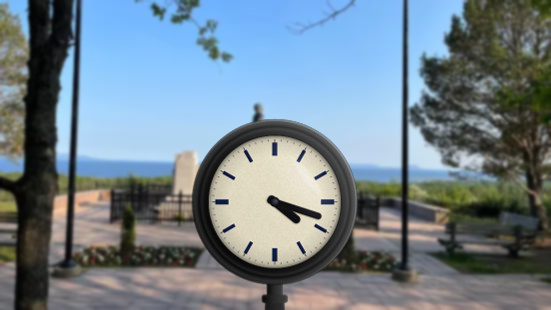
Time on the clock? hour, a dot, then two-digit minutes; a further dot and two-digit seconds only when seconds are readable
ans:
4.18
